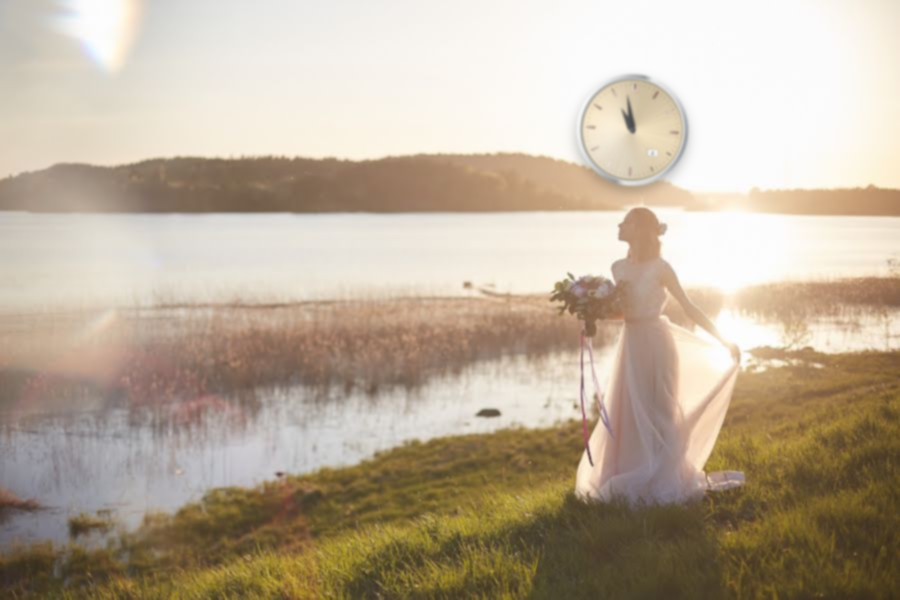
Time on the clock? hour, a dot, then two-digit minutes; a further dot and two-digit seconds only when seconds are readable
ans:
10.58
